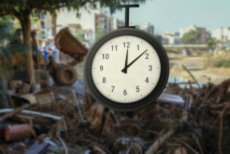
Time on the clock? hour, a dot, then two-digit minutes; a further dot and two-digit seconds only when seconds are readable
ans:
12.08
